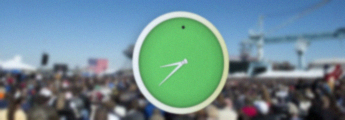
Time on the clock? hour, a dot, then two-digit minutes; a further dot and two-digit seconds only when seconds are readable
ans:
8.38
